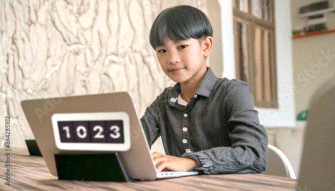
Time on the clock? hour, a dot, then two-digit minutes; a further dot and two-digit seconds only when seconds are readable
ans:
10.23
